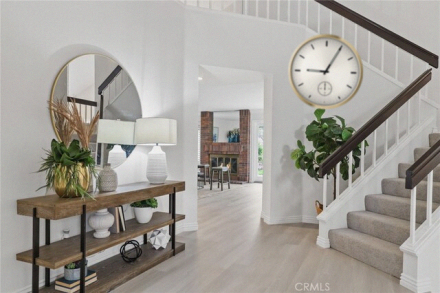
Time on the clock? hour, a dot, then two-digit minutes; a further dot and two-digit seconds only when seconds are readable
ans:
9.05
